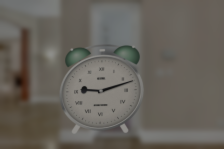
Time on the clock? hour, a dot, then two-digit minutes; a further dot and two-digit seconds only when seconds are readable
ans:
9.12
